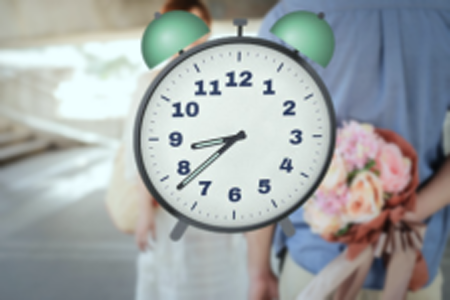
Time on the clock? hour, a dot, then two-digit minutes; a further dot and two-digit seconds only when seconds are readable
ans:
8.38
